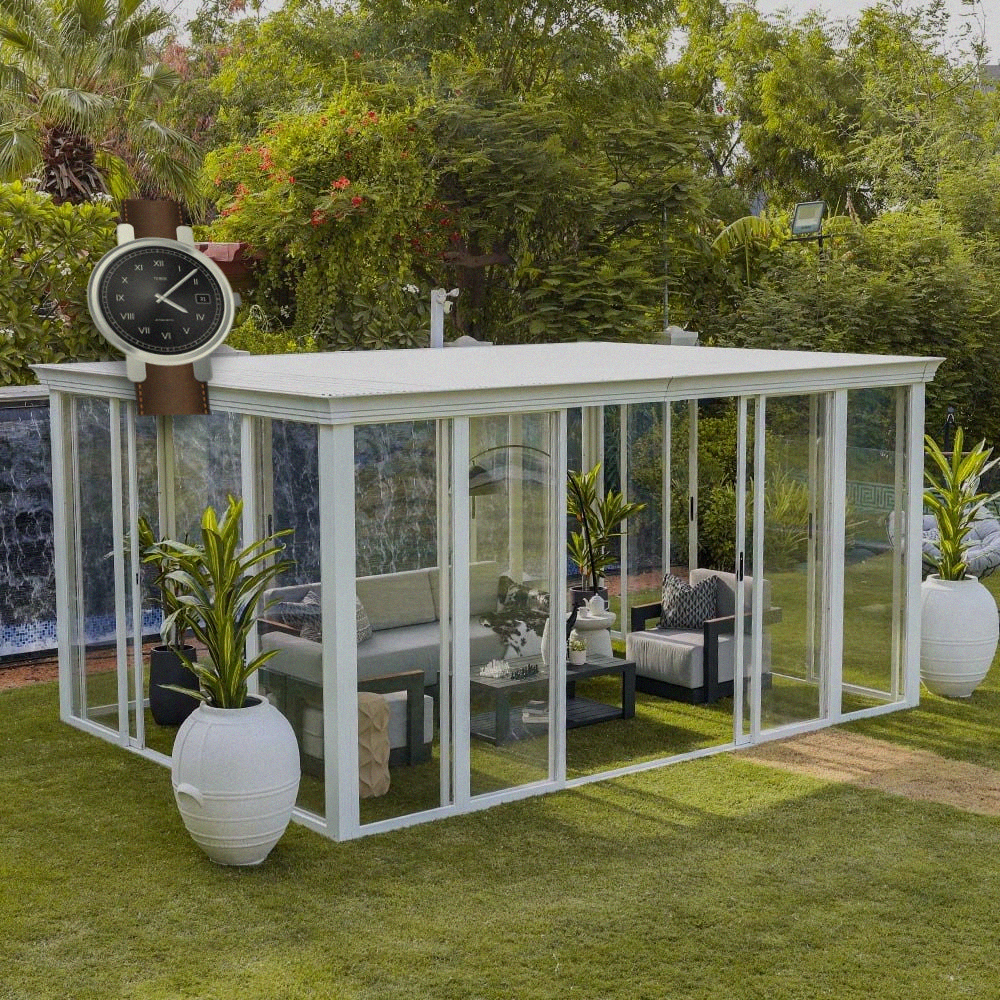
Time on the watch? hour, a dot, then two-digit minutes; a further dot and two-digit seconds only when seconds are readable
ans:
4.08
